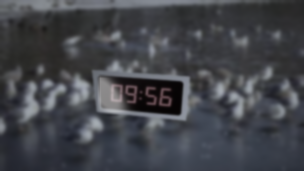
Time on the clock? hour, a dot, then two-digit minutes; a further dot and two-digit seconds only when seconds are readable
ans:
9.56
